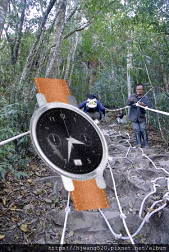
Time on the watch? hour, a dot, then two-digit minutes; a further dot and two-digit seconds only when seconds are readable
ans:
3.34
